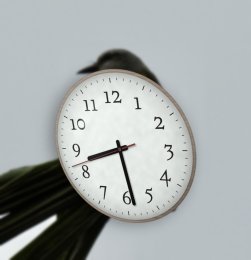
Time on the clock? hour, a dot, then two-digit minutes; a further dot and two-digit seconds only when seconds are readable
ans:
8.28.42
